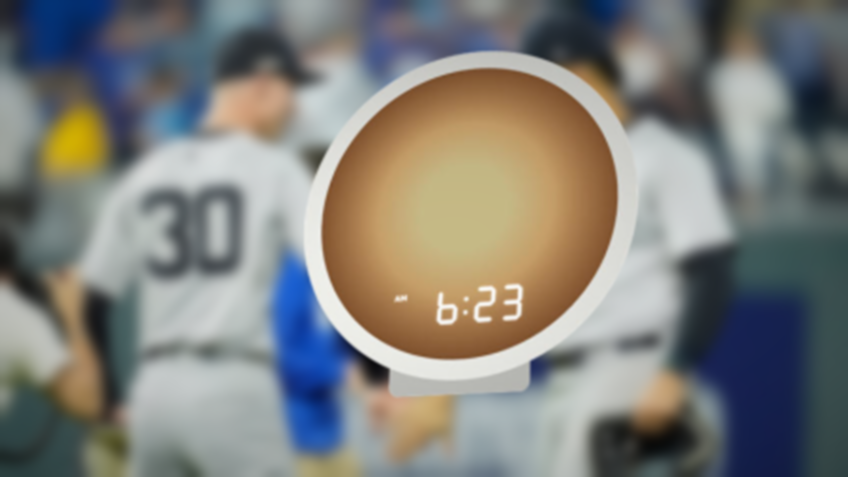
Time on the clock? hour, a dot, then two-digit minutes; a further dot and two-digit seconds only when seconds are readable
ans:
6.23
